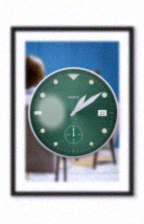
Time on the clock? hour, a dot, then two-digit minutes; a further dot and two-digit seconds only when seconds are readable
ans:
1.09
